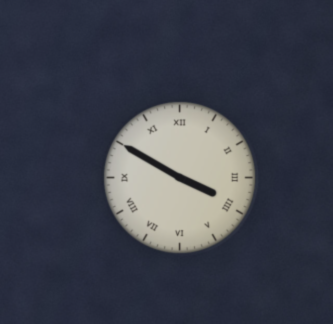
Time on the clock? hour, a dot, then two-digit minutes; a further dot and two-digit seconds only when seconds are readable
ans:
3.50
